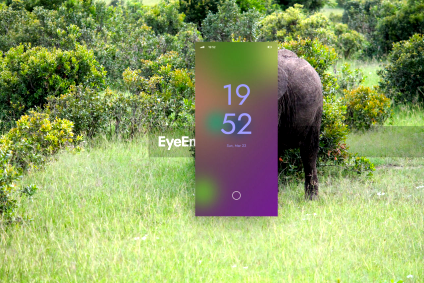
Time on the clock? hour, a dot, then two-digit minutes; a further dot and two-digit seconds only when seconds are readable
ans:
19.52
